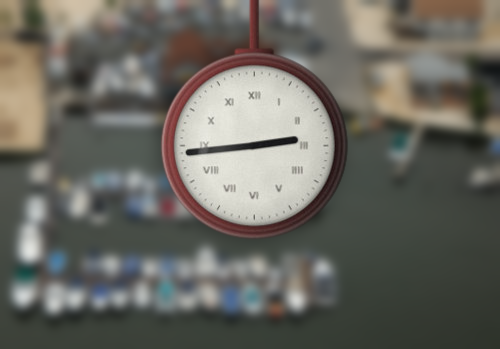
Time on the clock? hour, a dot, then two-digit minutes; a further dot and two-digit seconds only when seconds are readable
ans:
2.44
